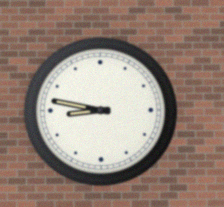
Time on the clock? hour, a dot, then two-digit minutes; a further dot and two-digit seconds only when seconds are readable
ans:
8.47
